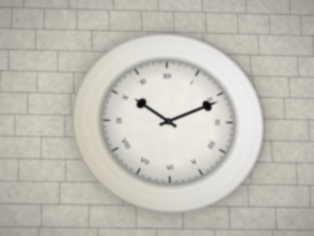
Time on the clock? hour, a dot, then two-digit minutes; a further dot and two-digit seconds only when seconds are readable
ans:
10.11
